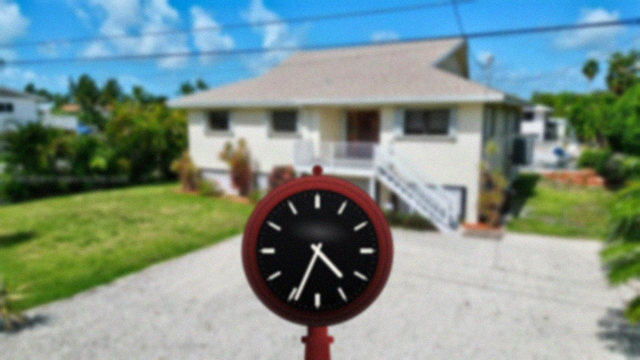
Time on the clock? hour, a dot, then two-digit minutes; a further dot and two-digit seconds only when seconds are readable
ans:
4.34
